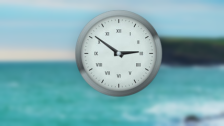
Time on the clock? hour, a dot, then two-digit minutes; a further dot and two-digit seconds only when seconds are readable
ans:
2.51
